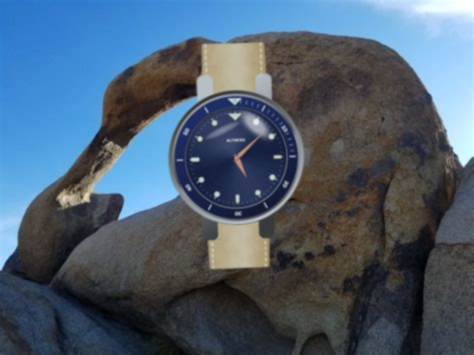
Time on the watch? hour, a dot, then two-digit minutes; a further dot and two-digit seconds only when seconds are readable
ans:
5.08
